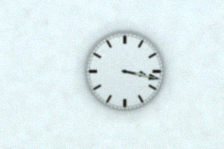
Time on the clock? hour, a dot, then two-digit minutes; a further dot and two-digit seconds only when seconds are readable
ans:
3.17
